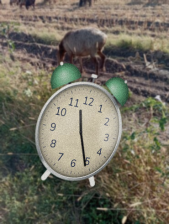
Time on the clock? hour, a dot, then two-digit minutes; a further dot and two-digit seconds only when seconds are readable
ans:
11.26
